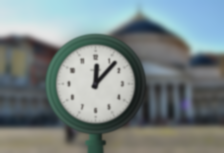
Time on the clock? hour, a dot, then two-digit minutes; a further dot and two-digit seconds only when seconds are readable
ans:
12.07
